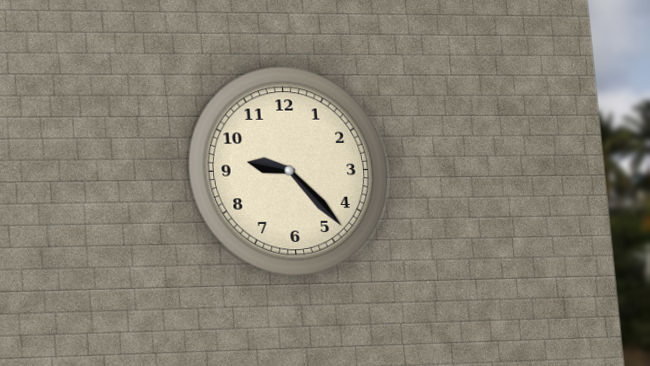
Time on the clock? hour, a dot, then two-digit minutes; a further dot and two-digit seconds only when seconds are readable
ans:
9.23
